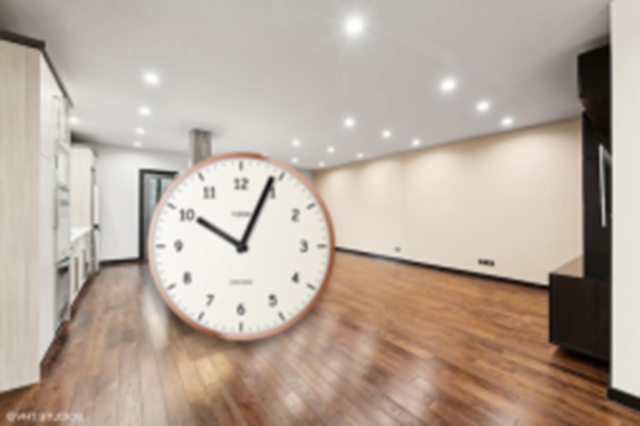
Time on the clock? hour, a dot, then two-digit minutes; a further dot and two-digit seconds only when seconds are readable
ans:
10.04
